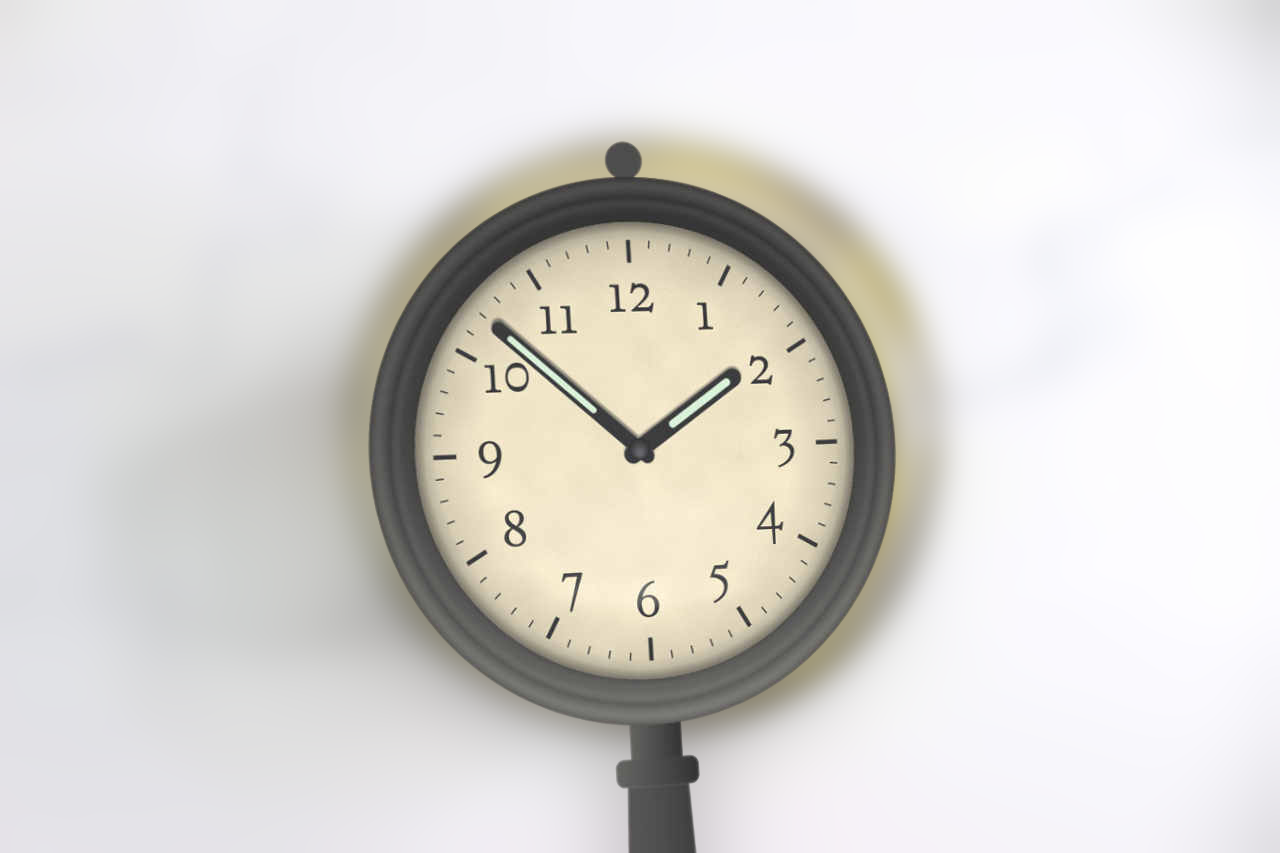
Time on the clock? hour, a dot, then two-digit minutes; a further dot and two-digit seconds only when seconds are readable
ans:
1.52
